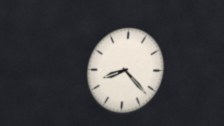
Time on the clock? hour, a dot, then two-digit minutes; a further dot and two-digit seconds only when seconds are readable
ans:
8.22
